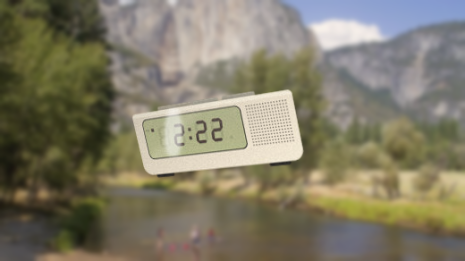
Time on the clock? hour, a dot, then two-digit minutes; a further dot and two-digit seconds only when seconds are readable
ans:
2.22
